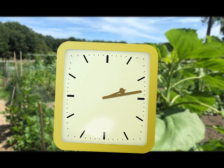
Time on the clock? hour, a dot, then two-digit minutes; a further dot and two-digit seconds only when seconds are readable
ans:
2.13
